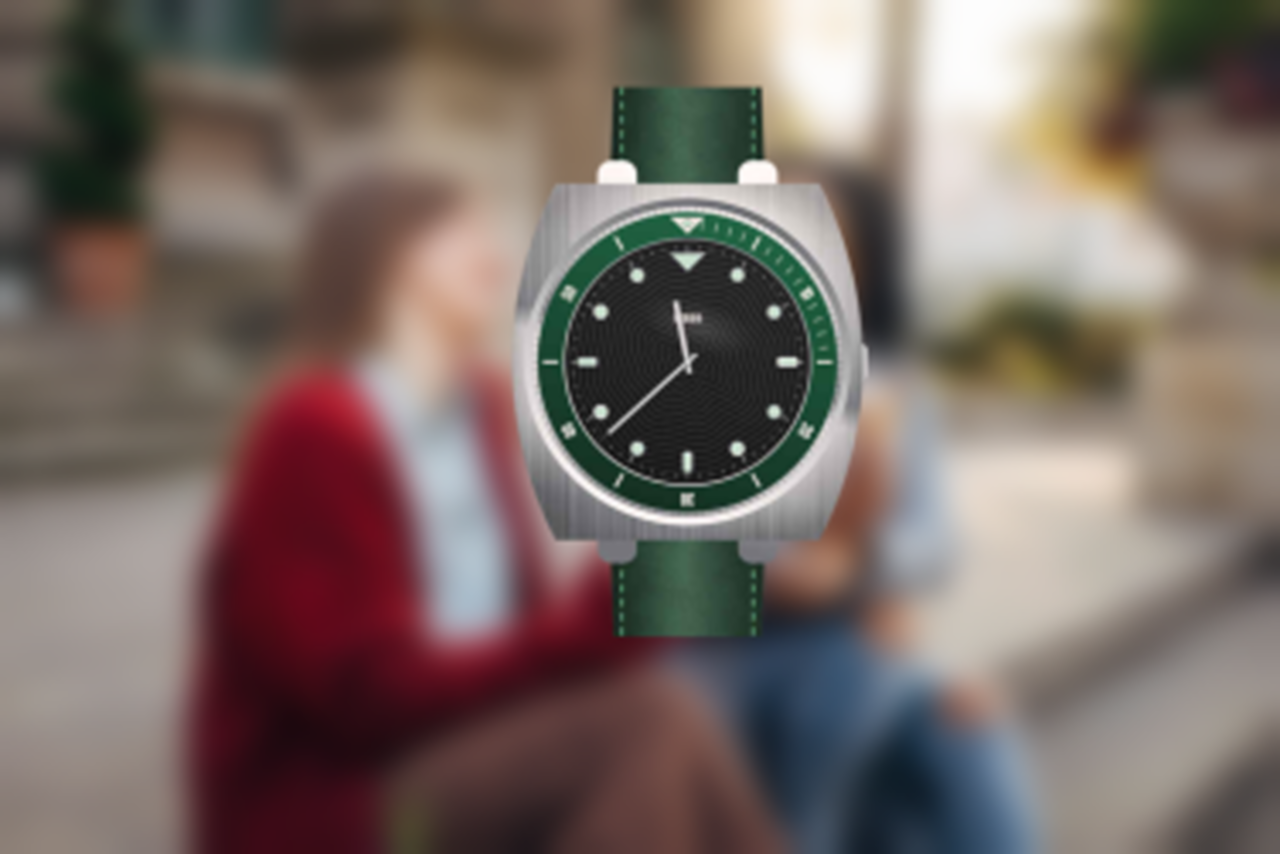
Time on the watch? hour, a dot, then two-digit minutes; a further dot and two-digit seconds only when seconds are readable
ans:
11.38
